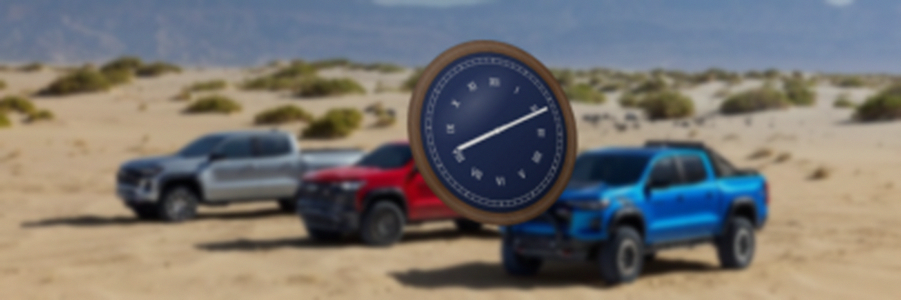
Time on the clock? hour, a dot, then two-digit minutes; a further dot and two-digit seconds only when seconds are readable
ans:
8.11
